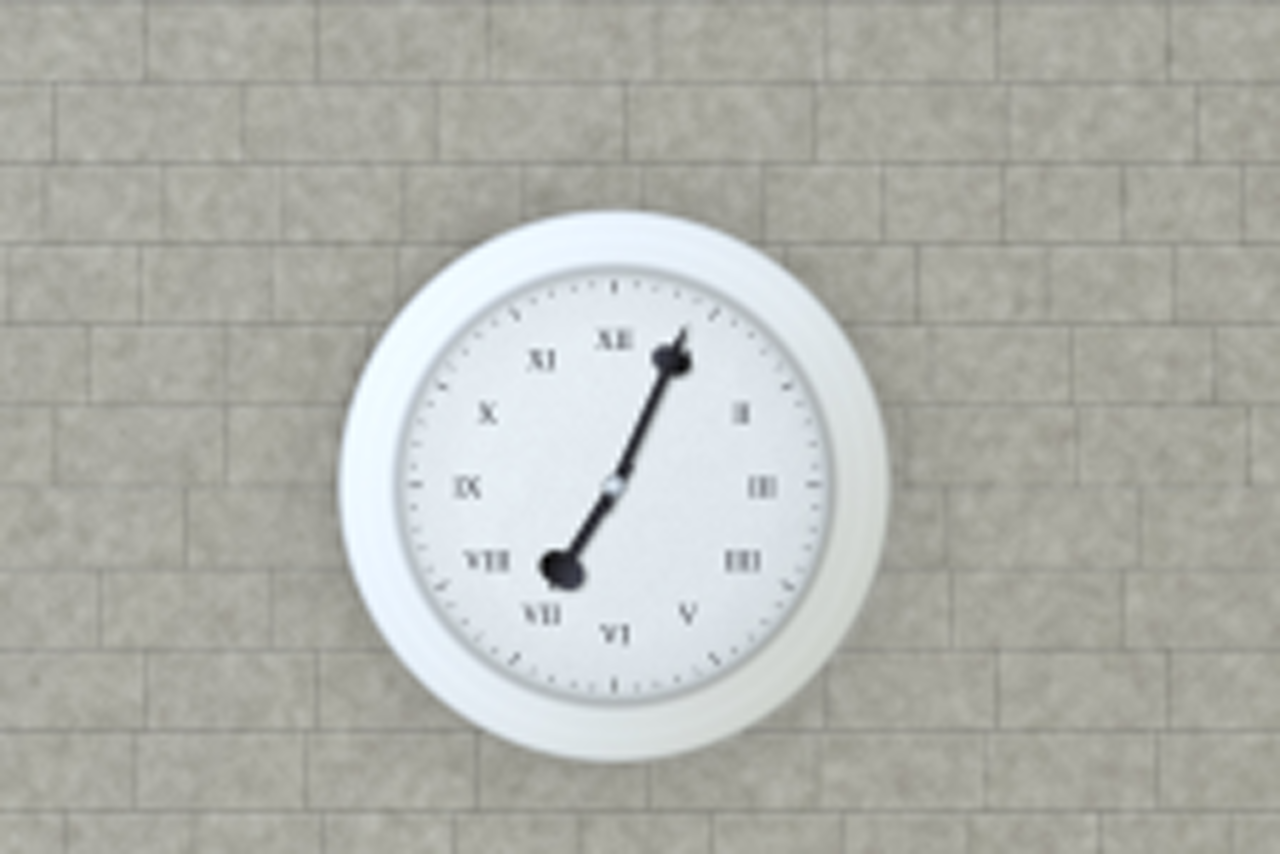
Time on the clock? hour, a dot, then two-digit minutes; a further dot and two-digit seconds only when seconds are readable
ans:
7.04
